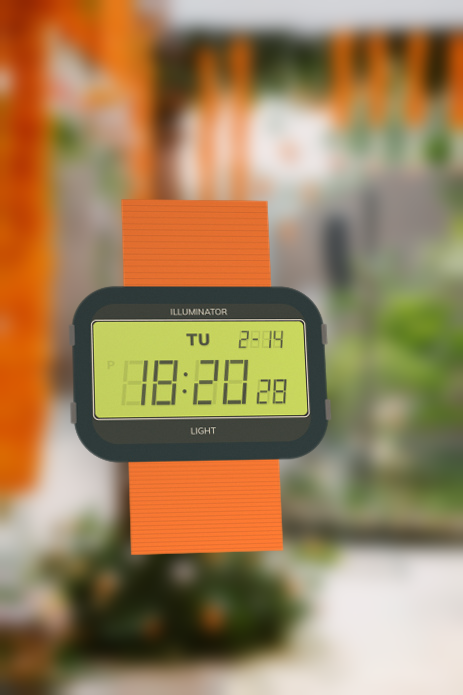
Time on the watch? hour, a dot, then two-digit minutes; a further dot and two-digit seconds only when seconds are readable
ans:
18.20.28
